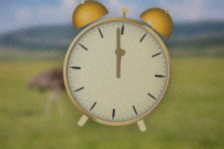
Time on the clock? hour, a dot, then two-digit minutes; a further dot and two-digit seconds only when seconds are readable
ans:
11.59
